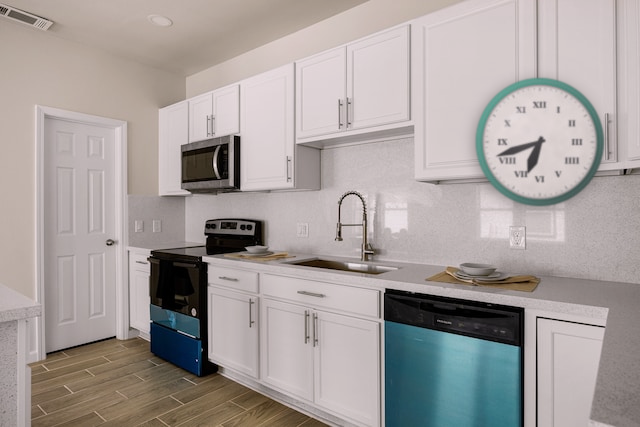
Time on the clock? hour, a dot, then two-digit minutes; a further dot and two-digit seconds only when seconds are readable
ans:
6.42
